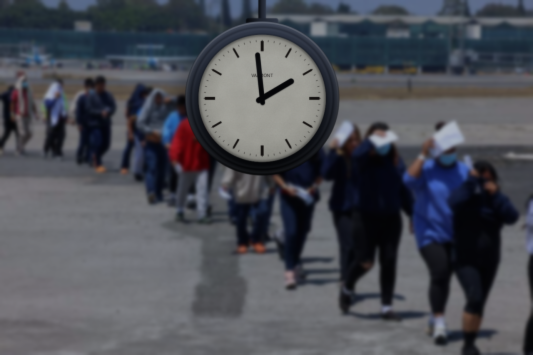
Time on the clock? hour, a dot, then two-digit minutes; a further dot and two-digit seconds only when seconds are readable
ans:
1.59
